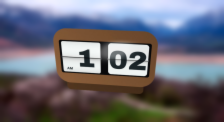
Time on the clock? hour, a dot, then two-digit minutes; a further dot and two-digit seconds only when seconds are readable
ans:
1.02
